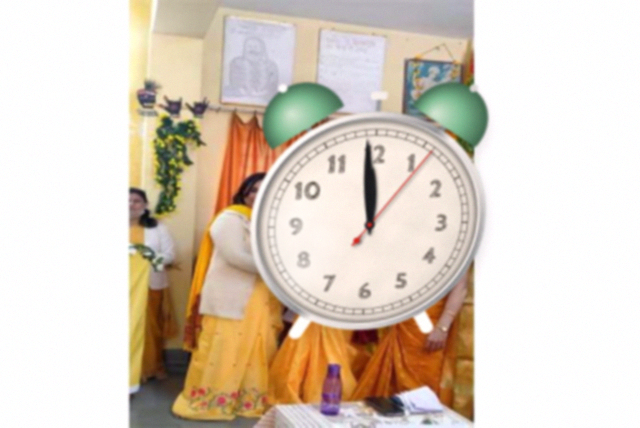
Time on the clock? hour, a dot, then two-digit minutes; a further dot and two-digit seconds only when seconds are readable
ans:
11.59.06
